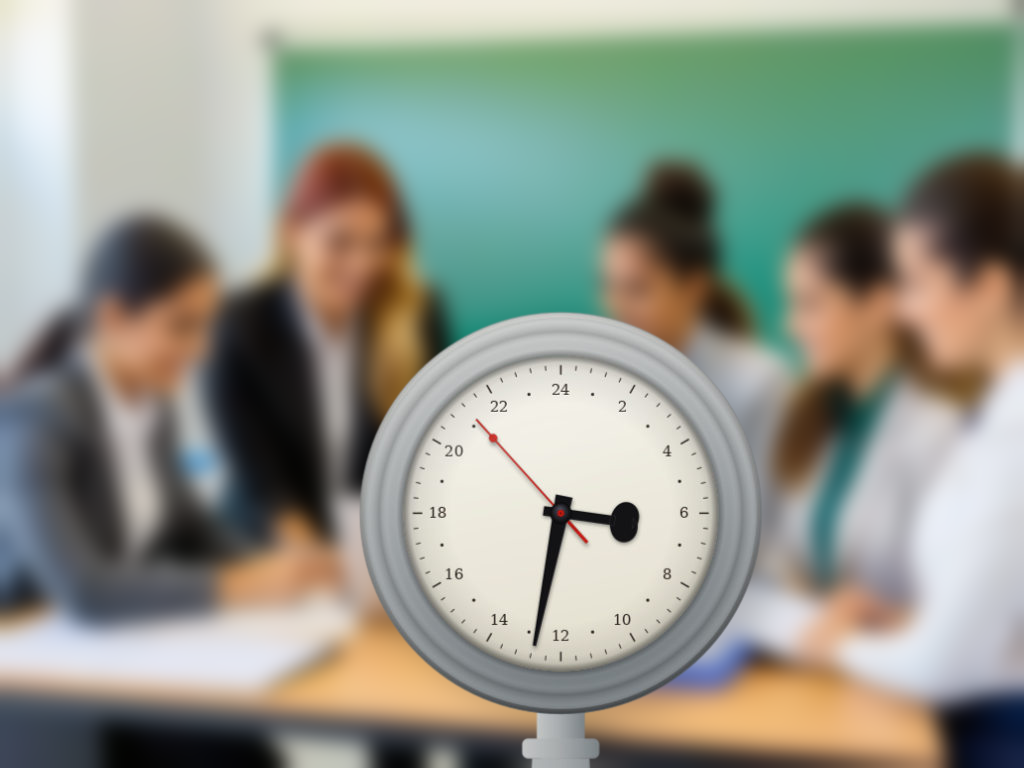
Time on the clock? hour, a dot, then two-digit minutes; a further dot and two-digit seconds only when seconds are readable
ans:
6.31.53
